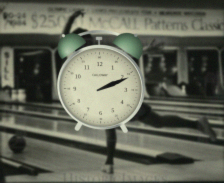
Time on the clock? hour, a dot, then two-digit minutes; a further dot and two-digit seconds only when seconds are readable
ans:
2.11
